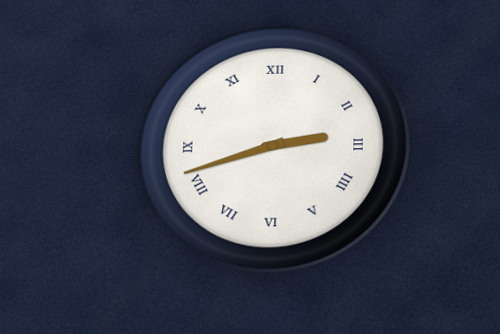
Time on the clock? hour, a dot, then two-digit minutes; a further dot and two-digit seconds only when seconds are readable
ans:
2.42
